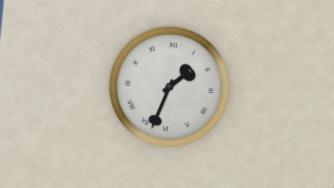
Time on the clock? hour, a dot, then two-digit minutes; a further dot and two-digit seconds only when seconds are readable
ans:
1.33
